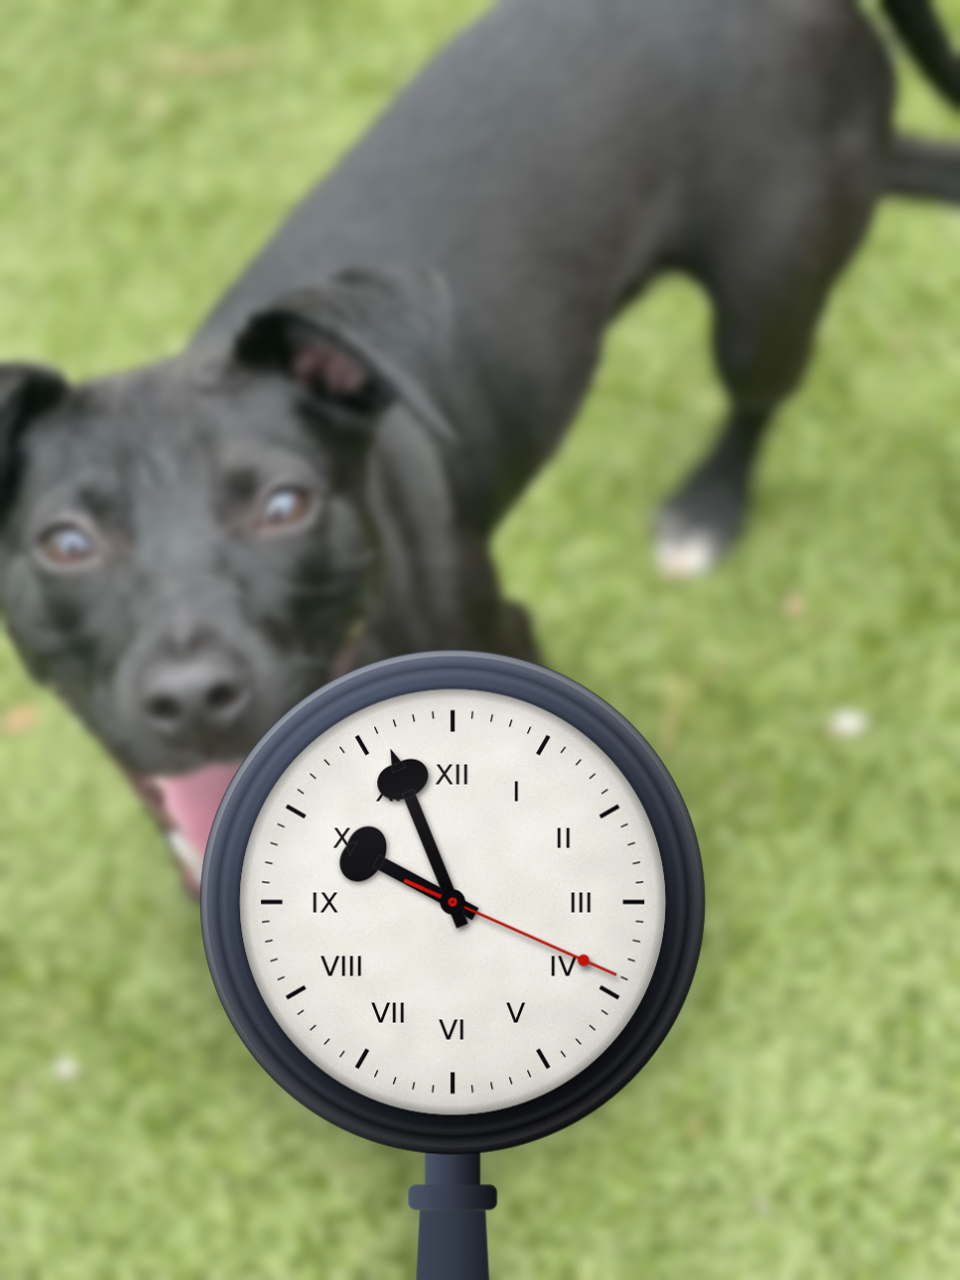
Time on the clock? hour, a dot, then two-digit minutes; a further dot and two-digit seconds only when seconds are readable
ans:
9.56.19
